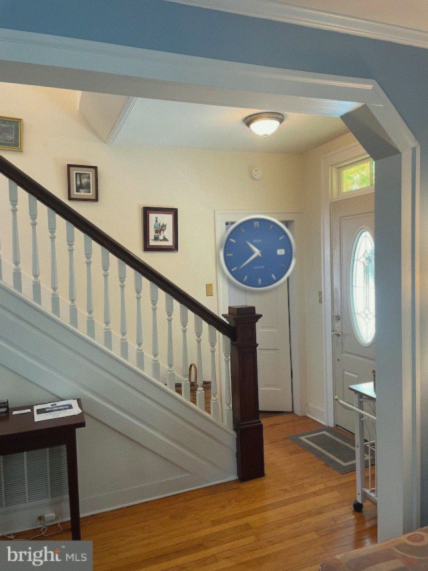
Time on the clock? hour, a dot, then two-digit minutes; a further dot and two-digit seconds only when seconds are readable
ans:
10.39
